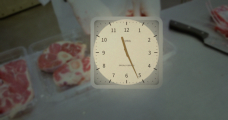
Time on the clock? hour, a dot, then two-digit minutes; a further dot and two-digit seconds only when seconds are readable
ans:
11.26
